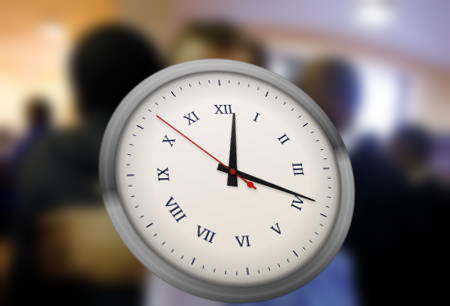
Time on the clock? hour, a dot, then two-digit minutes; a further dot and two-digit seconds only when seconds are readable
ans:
12.18.52
